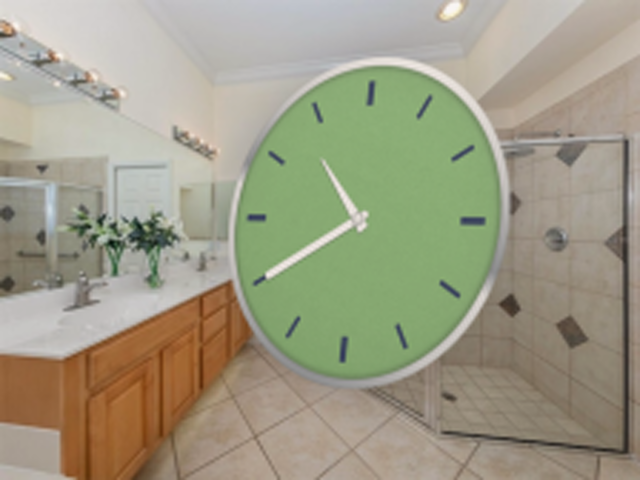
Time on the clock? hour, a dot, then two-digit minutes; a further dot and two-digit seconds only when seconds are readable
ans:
10.40
